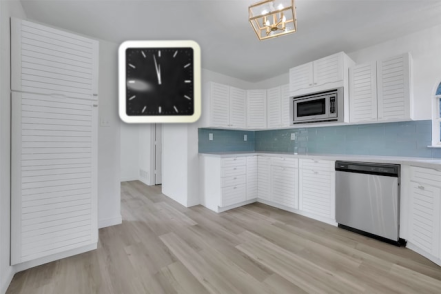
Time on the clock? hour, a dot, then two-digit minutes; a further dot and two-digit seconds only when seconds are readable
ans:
11.58
